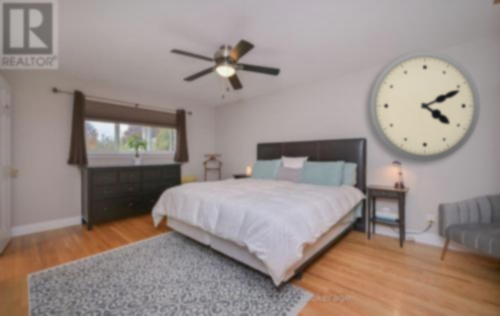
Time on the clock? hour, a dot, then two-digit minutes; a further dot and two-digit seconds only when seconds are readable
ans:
4.11
